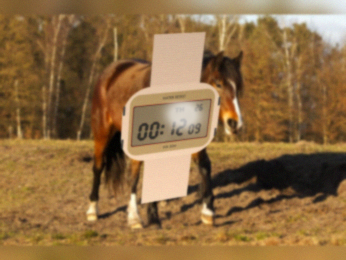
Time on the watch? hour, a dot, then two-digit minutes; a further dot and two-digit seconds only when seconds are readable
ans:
0.12.09
